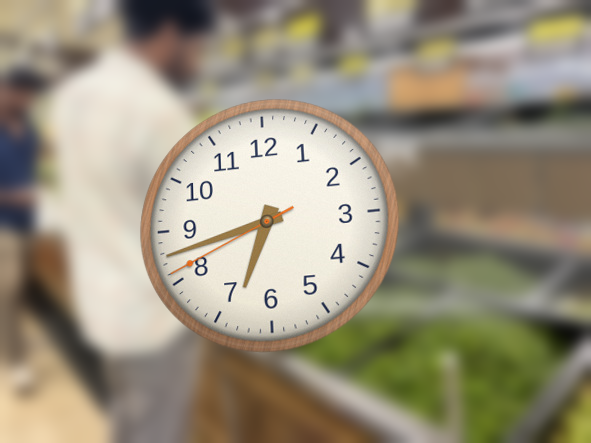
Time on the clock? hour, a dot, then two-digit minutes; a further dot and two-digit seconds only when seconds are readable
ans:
6.42.41
